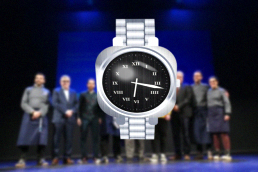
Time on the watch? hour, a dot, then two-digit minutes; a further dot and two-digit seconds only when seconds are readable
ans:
6.17
